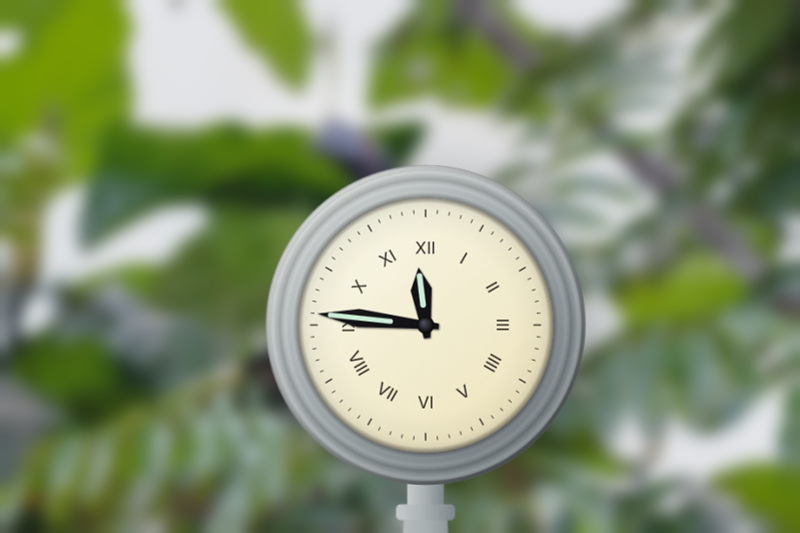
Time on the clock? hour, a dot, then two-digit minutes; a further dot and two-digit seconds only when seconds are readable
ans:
11.46
